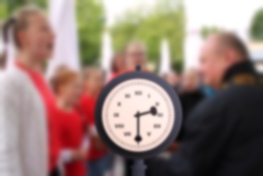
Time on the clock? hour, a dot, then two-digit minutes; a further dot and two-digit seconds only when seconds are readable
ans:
2.30
